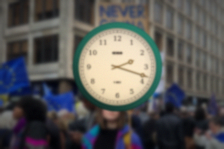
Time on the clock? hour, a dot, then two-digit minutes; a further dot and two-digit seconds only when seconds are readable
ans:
2.18
